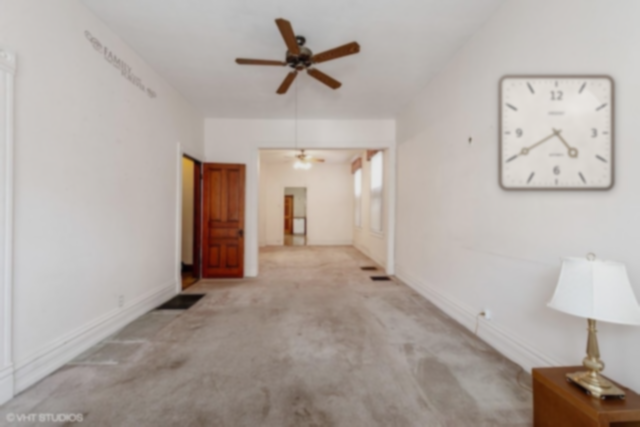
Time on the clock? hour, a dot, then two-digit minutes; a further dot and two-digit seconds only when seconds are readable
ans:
4.40
